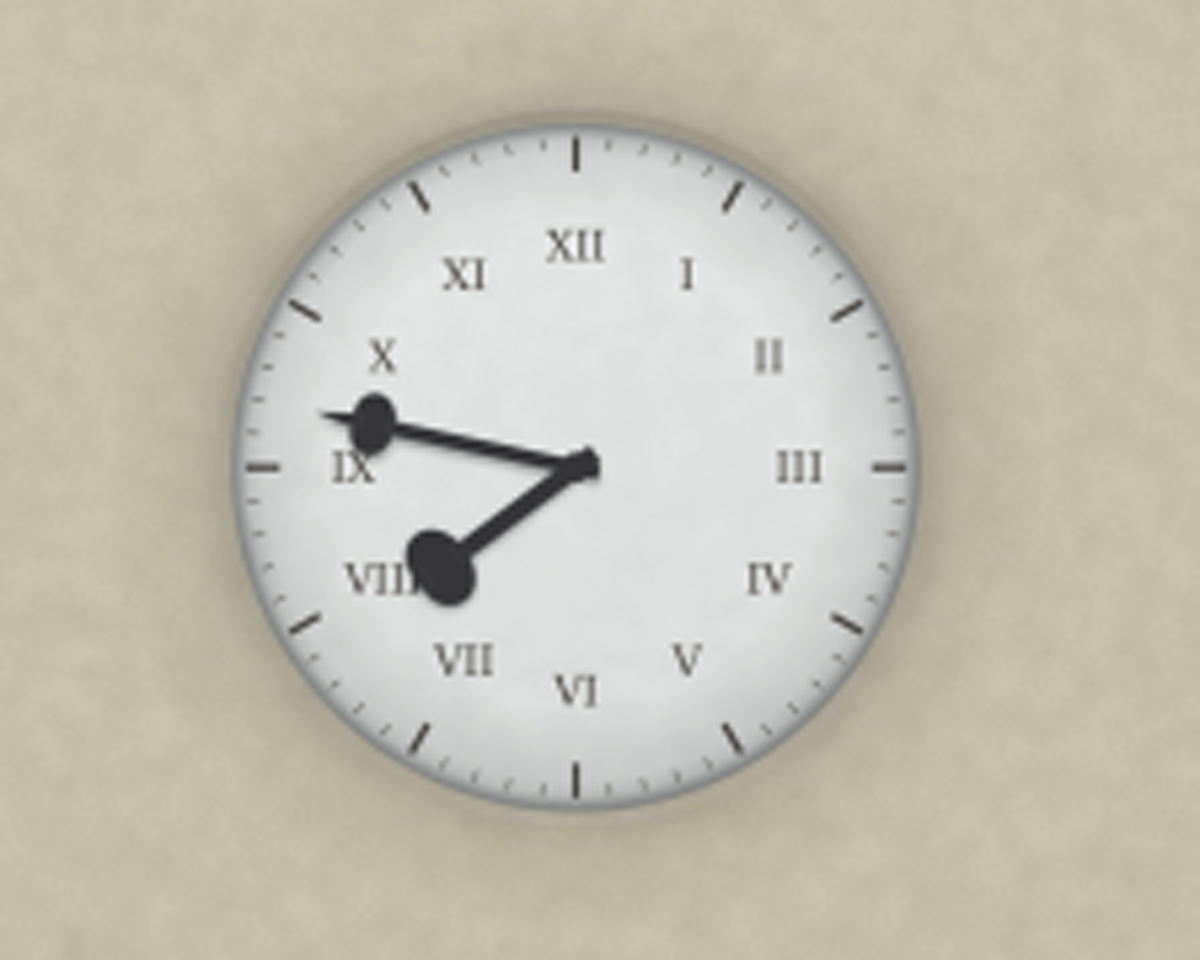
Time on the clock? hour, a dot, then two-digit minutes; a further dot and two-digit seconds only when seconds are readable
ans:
7.47
